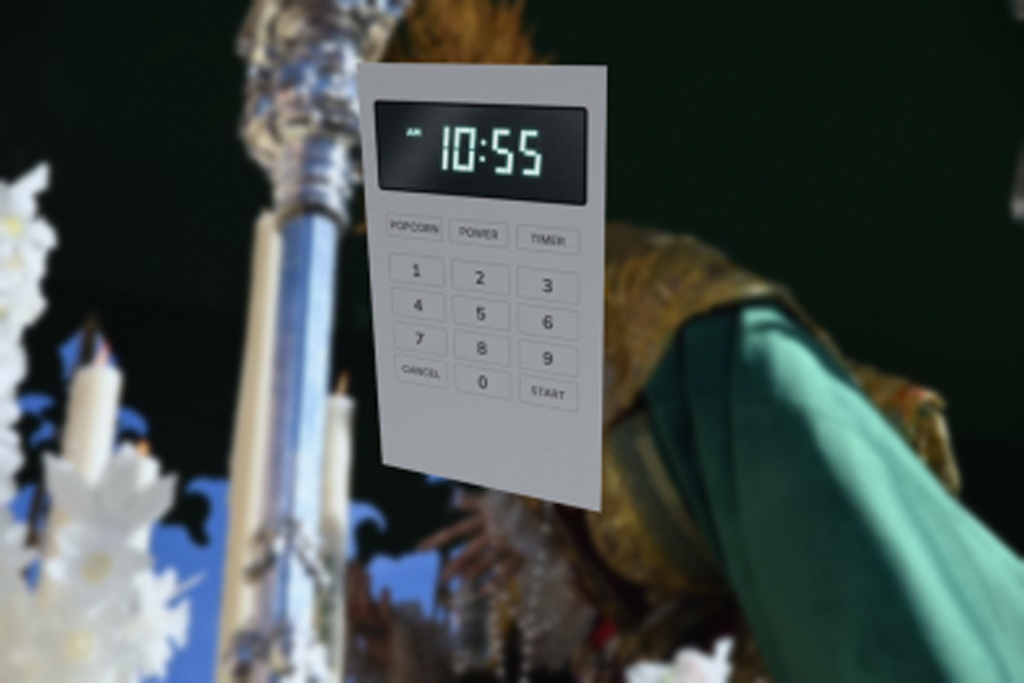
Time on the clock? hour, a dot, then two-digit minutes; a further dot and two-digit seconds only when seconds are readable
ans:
10.55
